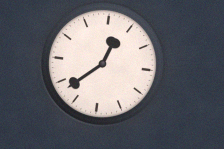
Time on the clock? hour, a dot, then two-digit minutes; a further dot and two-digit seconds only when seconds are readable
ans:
12.38
